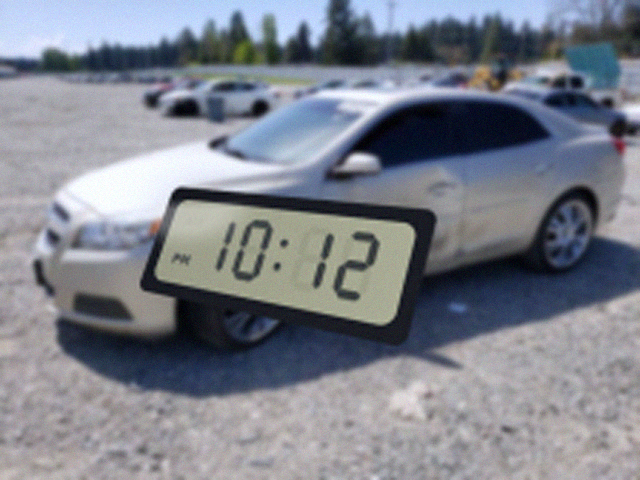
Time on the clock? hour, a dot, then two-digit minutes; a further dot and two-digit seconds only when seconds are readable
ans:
10.12
